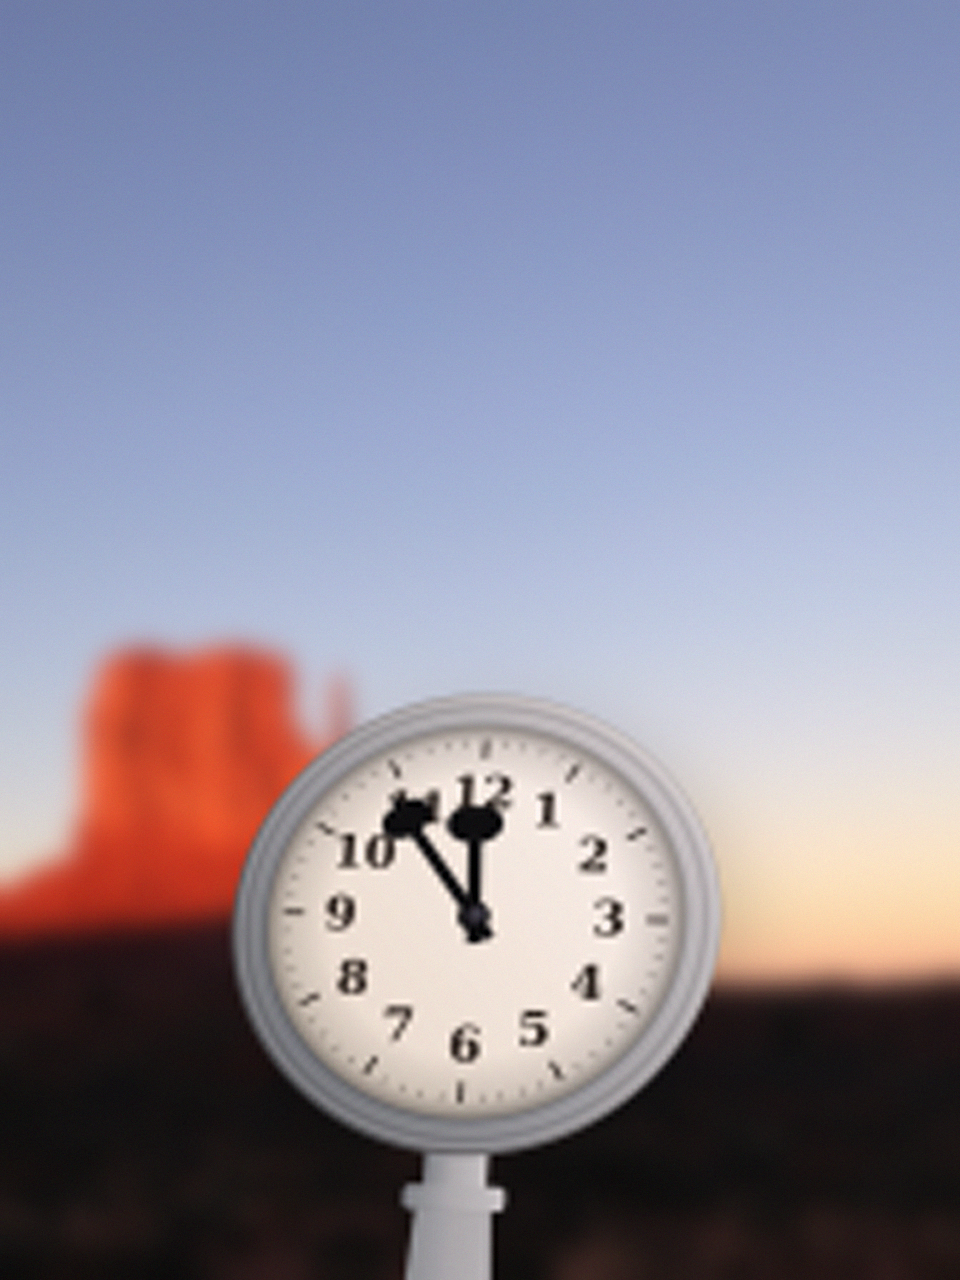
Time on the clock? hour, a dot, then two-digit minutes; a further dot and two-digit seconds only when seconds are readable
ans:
11.54
